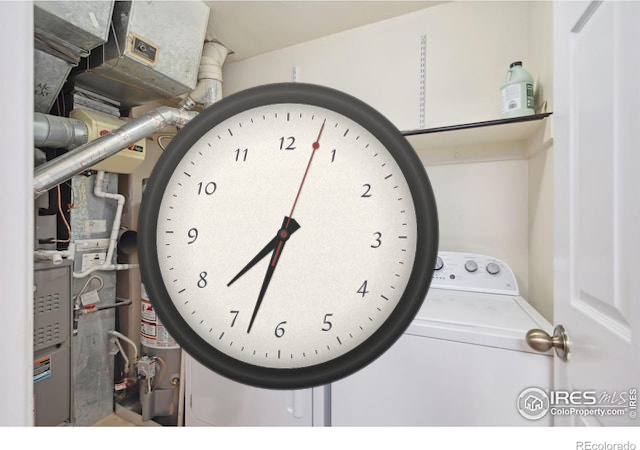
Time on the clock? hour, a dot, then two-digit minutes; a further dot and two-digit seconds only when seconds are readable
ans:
7.33.03
